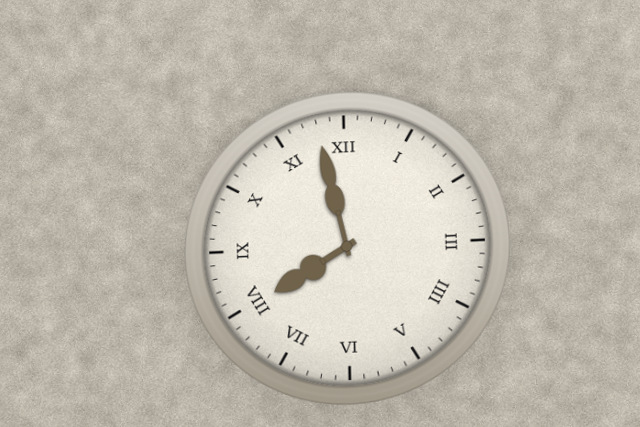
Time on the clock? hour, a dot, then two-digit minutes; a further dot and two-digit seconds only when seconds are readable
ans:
7.58
